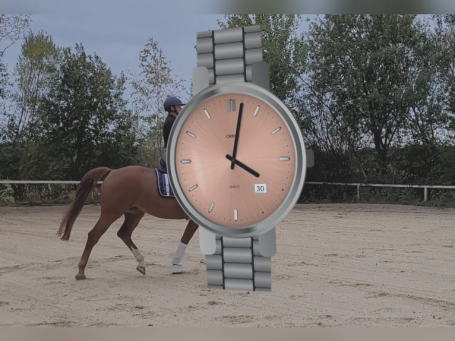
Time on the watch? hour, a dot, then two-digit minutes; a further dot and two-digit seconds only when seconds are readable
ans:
4.02
